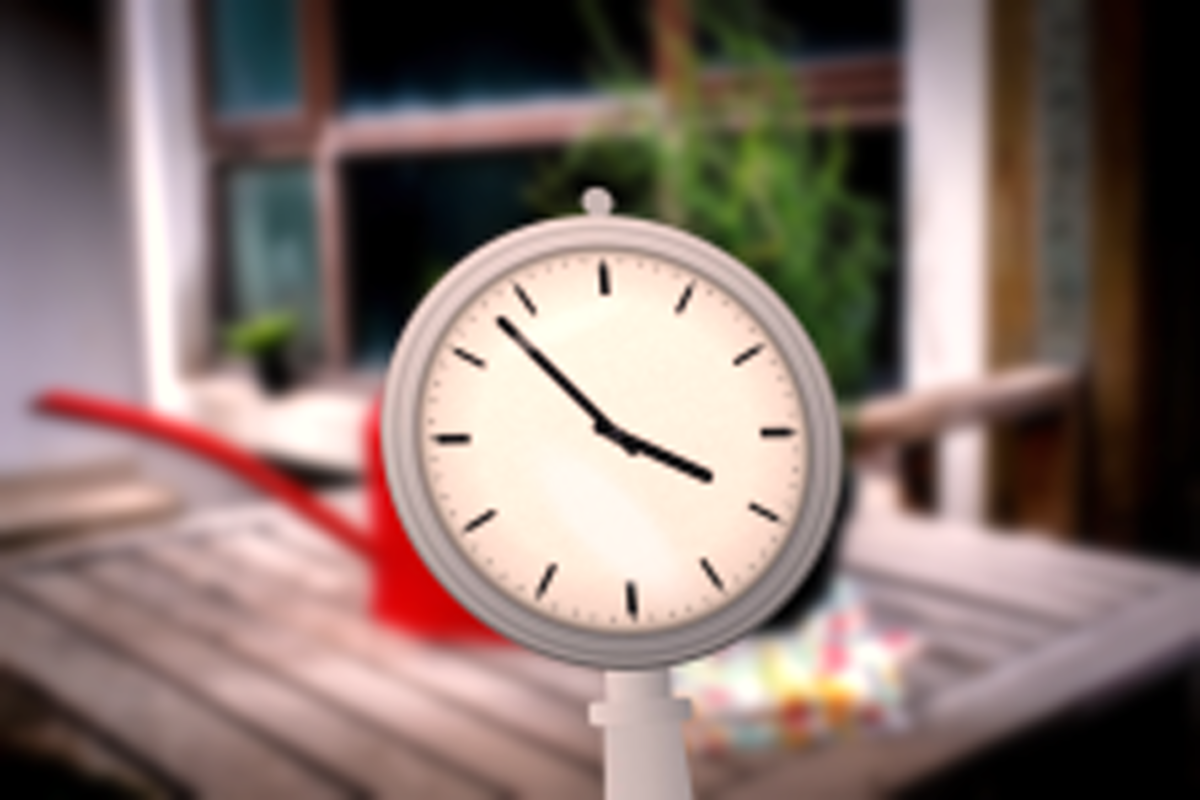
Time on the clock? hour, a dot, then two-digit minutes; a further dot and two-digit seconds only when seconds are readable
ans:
3.53
